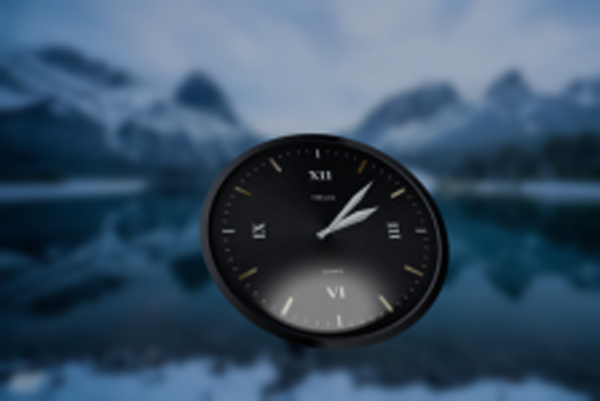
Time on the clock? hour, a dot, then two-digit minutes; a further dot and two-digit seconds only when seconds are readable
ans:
2.07
